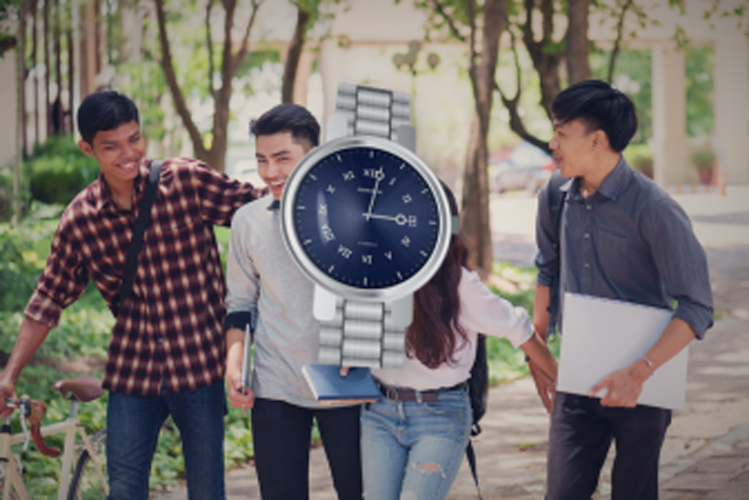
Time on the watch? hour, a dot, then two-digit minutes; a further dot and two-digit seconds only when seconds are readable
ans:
3.02
